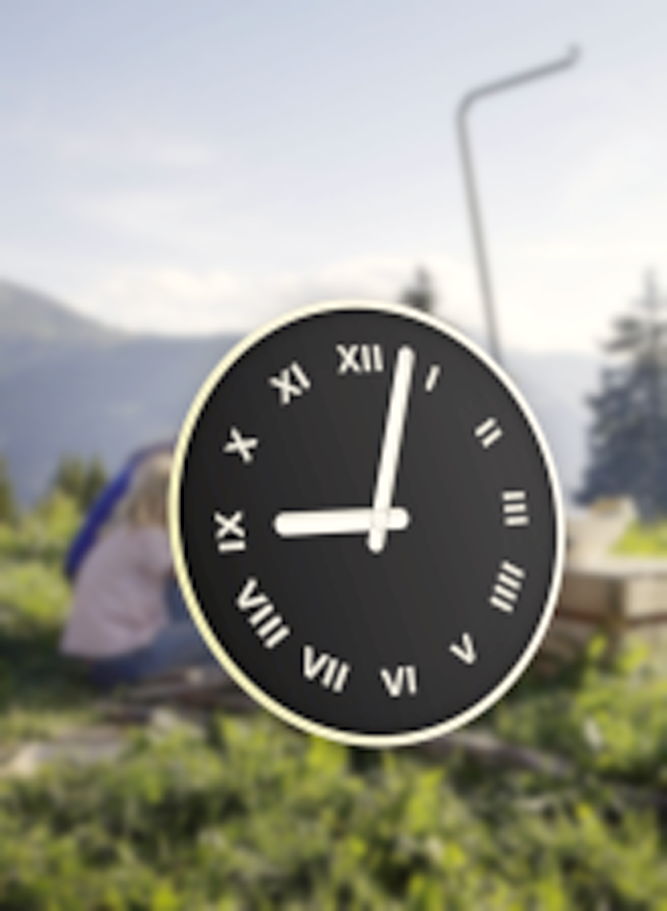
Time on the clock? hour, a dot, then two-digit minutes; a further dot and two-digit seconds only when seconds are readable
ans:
9.03
